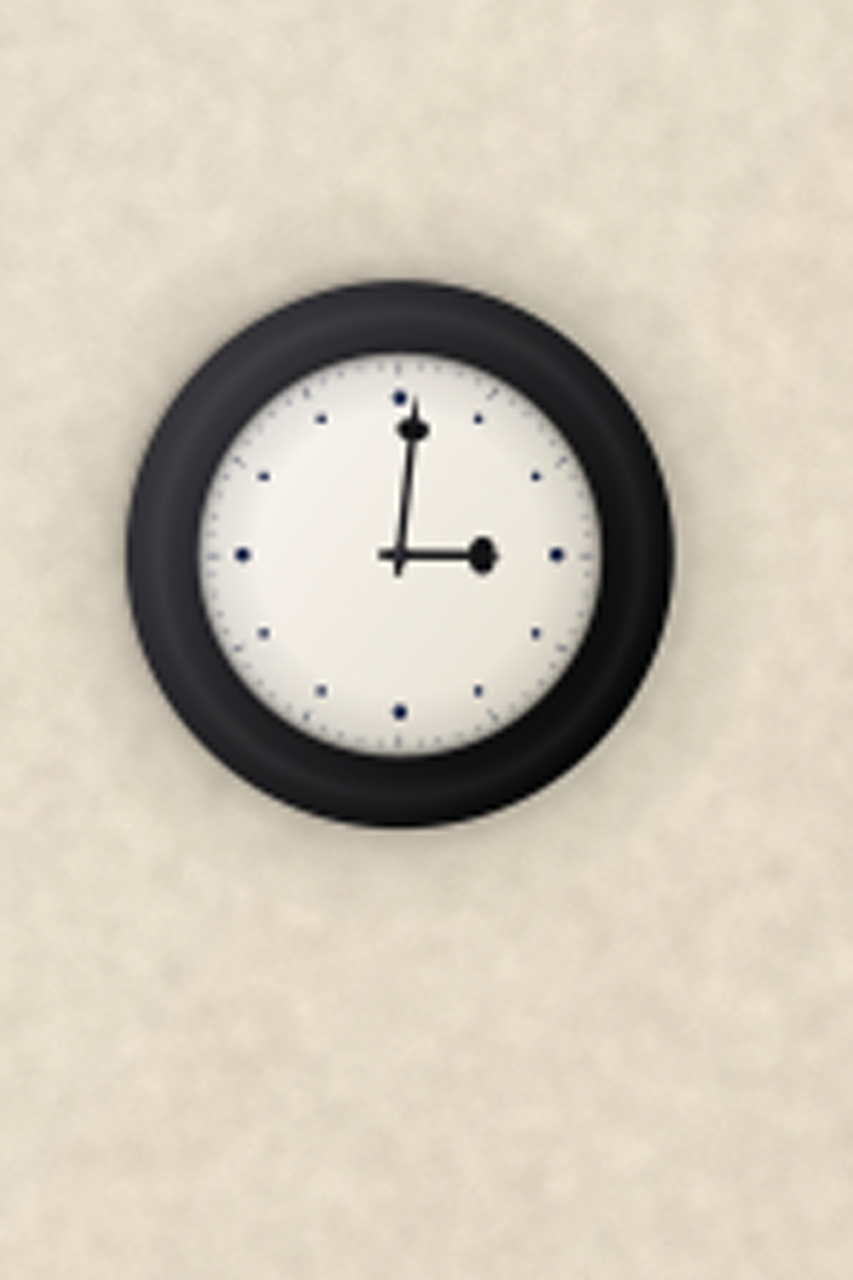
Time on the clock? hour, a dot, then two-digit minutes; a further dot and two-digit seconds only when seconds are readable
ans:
3.01
